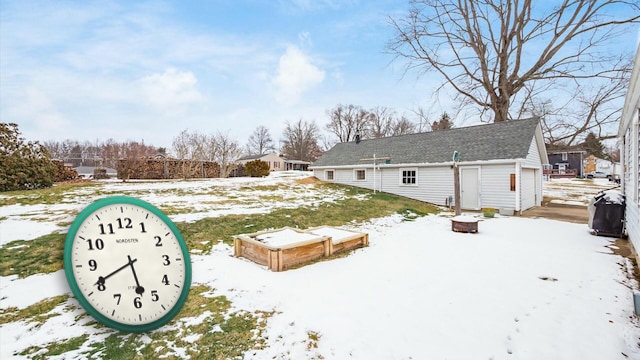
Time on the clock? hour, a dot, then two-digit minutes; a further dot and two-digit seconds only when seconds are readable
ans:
5.41
